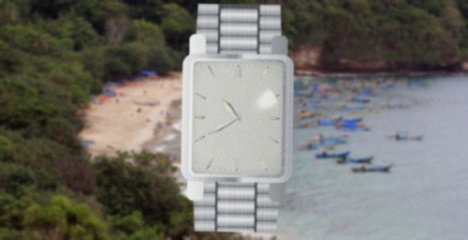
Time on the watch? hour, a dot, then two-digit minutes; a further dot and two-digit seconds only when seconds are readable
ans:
10.40
